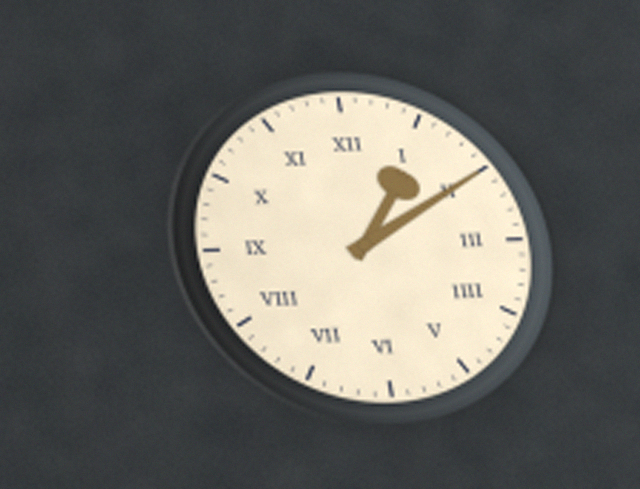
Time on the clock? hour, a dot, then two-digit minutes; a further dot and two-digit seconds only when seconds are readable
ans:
1.10
